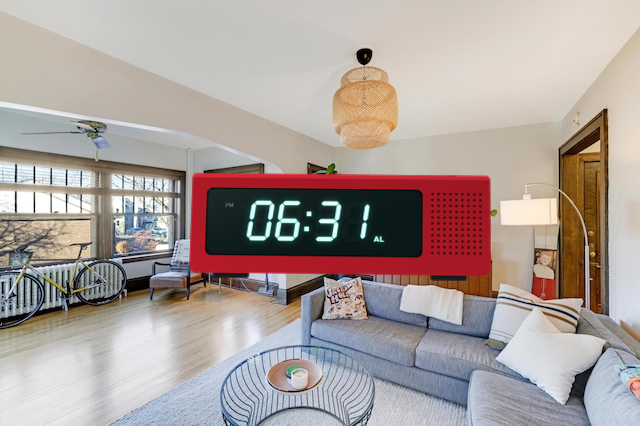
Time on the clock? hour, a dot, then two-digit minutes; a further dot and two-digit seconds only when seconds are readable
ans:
6.31
